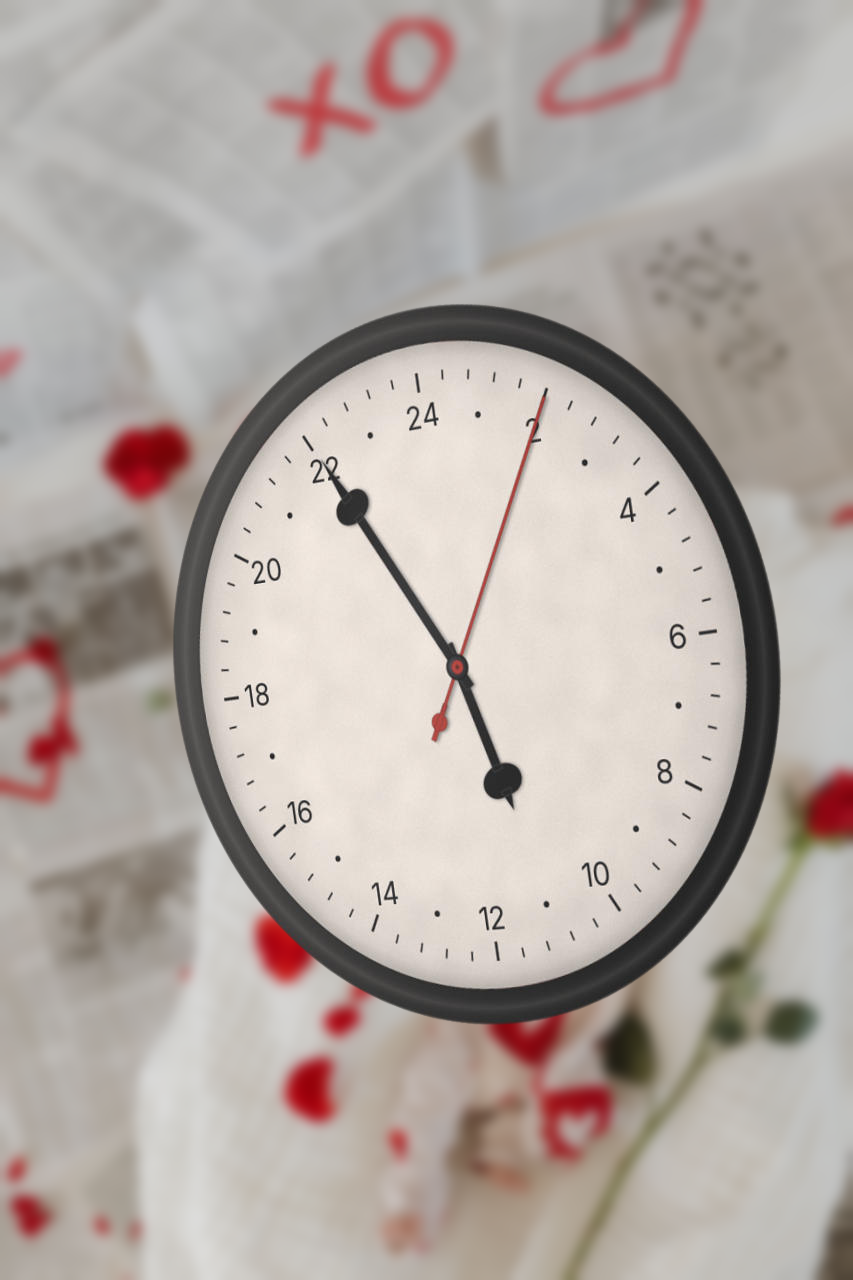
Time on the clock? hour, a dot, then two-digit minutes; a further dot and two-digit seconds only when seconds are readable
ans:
10.55.05
